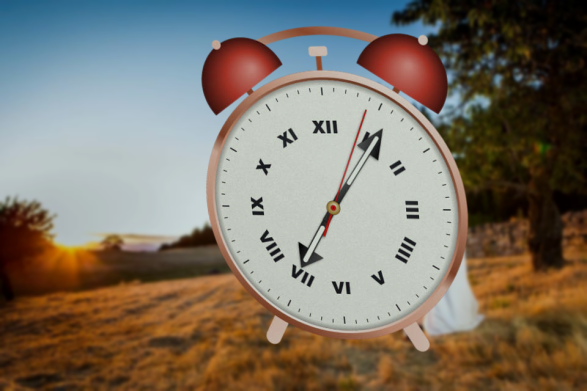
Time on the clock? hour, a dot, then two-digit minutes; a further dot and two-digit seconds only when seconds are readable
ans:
7.06.04
